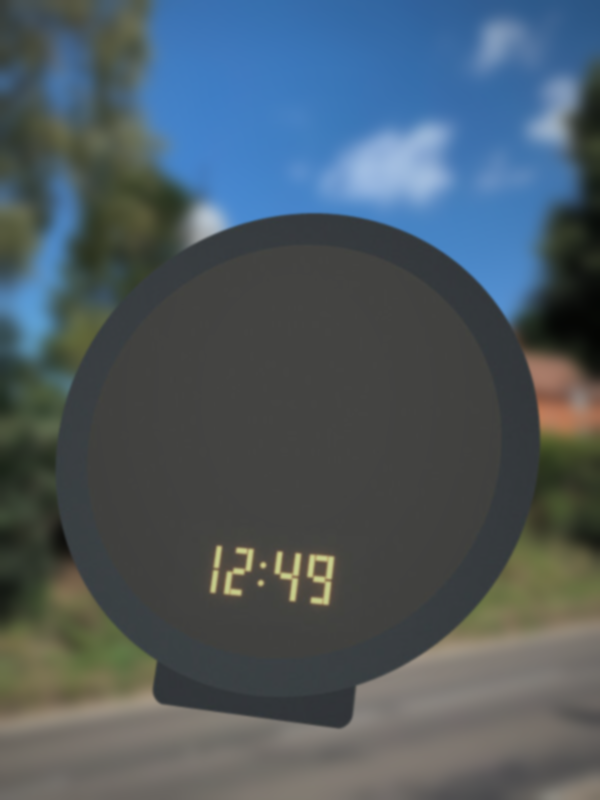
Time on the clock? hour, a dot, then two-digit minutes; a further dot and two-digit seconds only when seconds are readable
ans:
12.49
